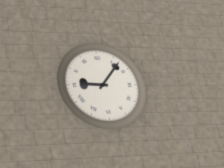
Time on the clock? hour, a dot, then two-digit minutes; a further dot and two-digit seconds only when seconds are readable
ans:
9.07
